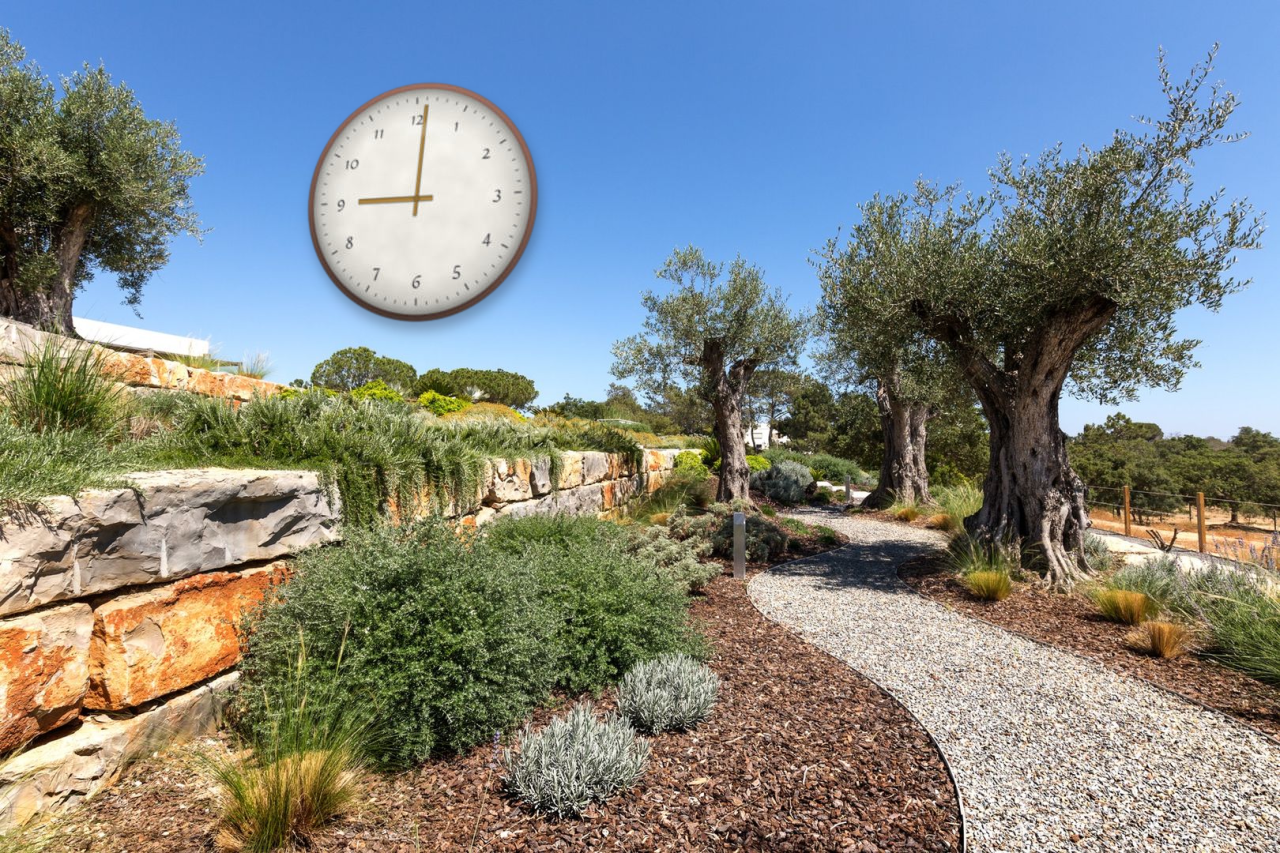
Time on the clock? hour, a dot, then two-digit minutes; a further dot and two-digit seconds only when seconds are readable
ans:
9.01
